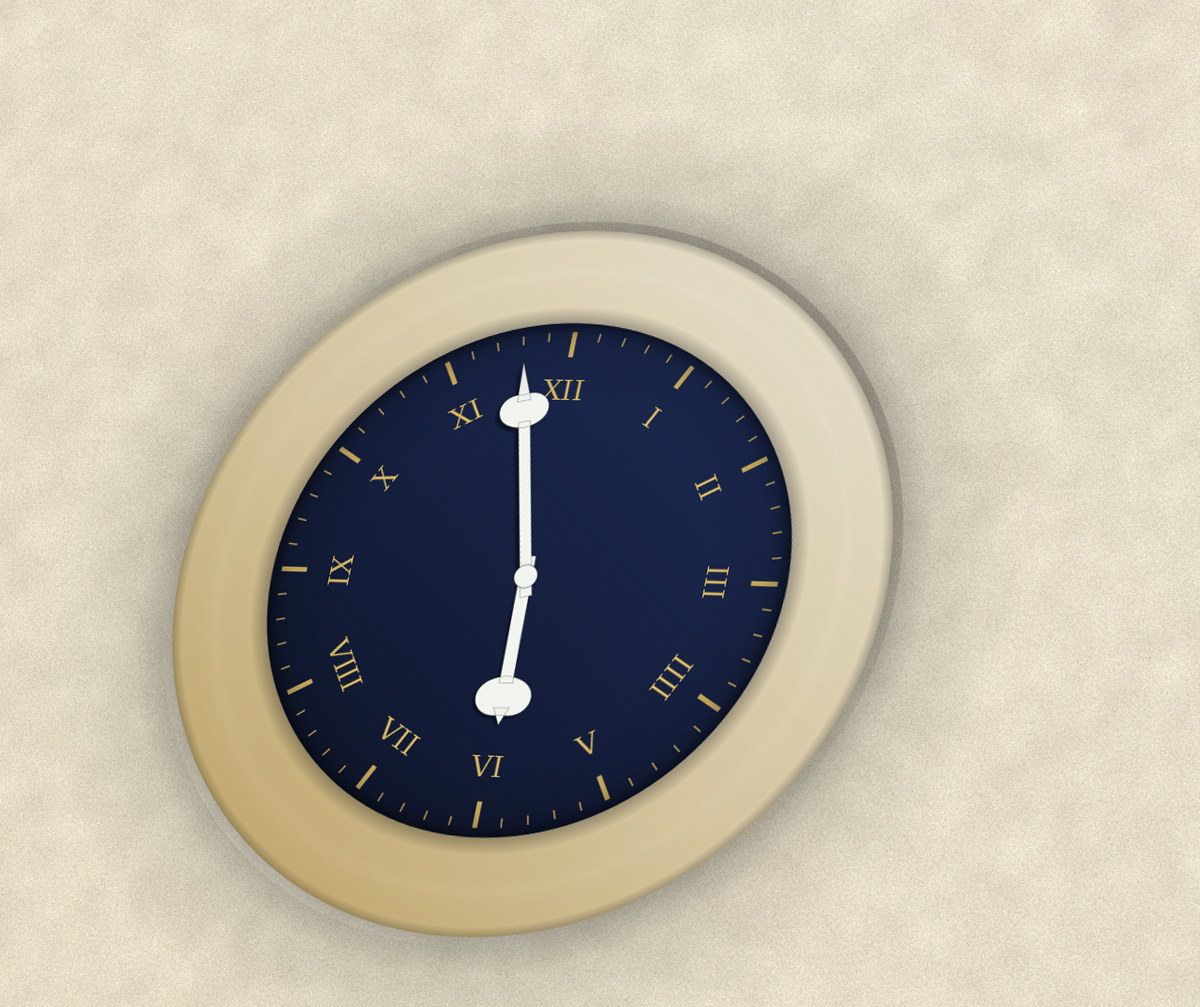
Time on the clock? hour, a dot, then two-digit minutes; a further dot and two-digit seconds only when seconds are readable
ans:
5.58
